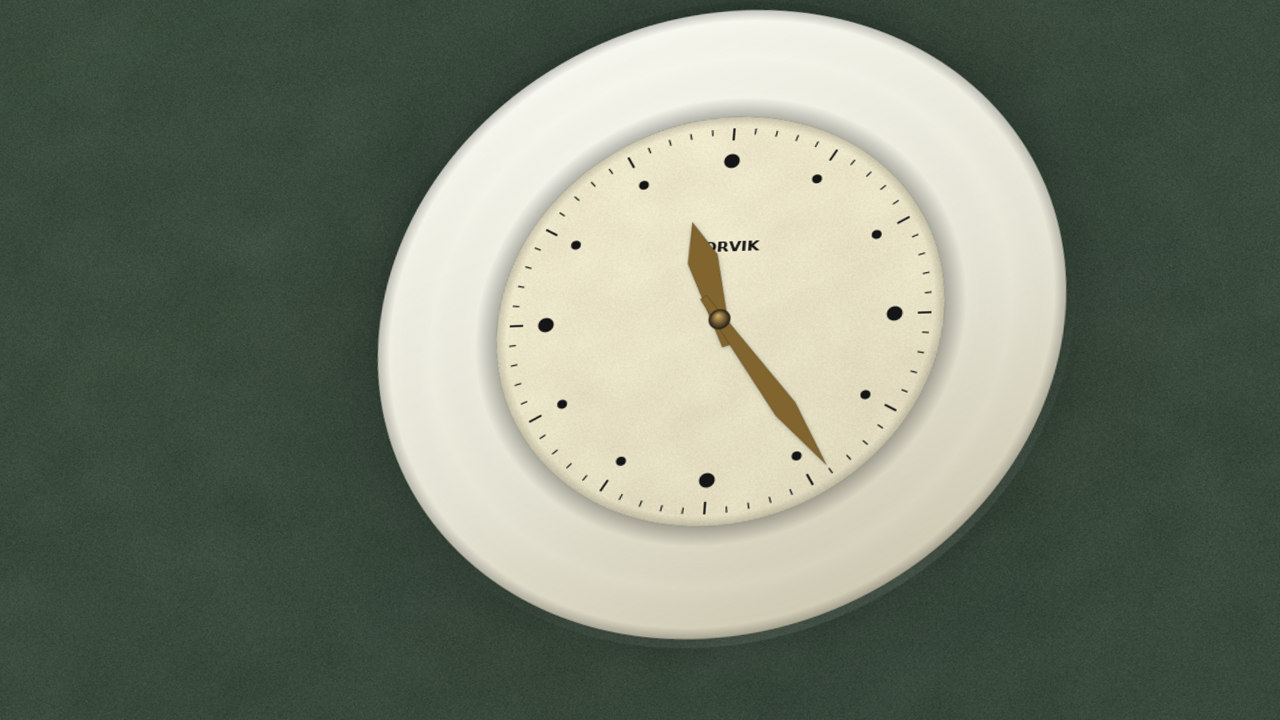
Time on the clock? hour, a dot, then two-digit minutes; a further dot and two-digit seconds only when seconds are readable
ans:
11.24
